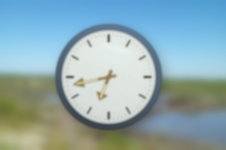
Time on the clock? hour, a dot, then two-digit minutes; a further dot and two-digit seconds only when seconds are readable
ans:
6.43
